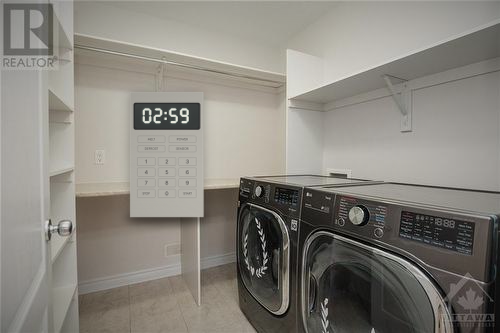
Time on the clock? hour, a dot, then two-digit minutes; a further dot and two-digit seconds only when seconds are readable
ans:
2.59
